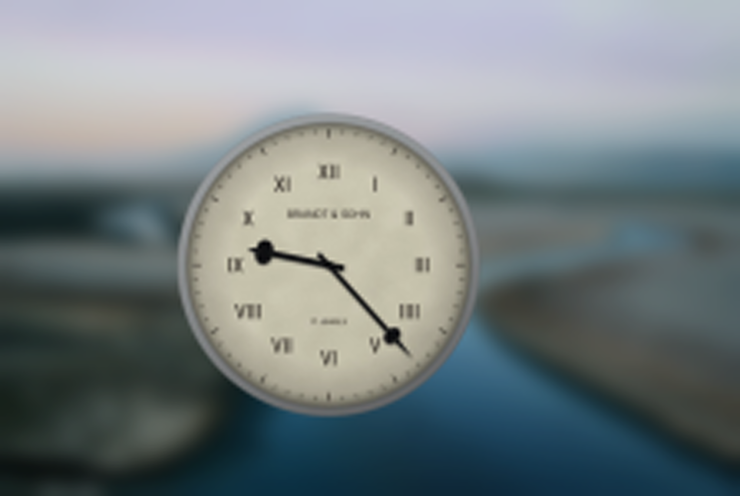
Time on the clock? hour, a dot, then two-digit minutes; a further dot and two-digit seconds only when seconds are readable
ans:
9.23
